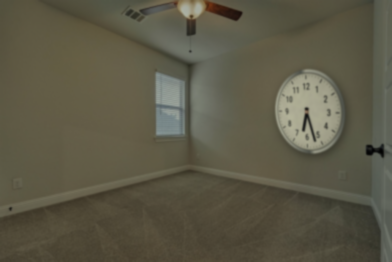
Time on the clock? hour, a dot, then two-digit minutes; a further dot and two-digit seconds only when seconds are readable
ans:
6.27
